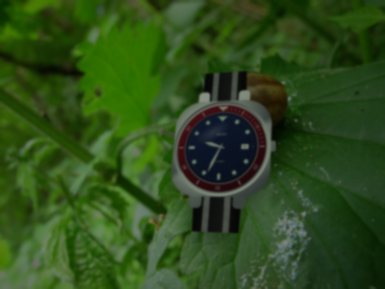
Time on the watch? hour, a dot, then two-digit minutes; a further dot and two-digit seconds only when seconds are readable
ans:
9.34
